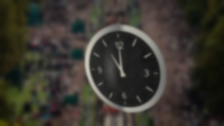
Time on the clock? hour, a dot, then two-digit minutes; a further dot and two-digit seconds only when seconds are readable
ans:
11.00
